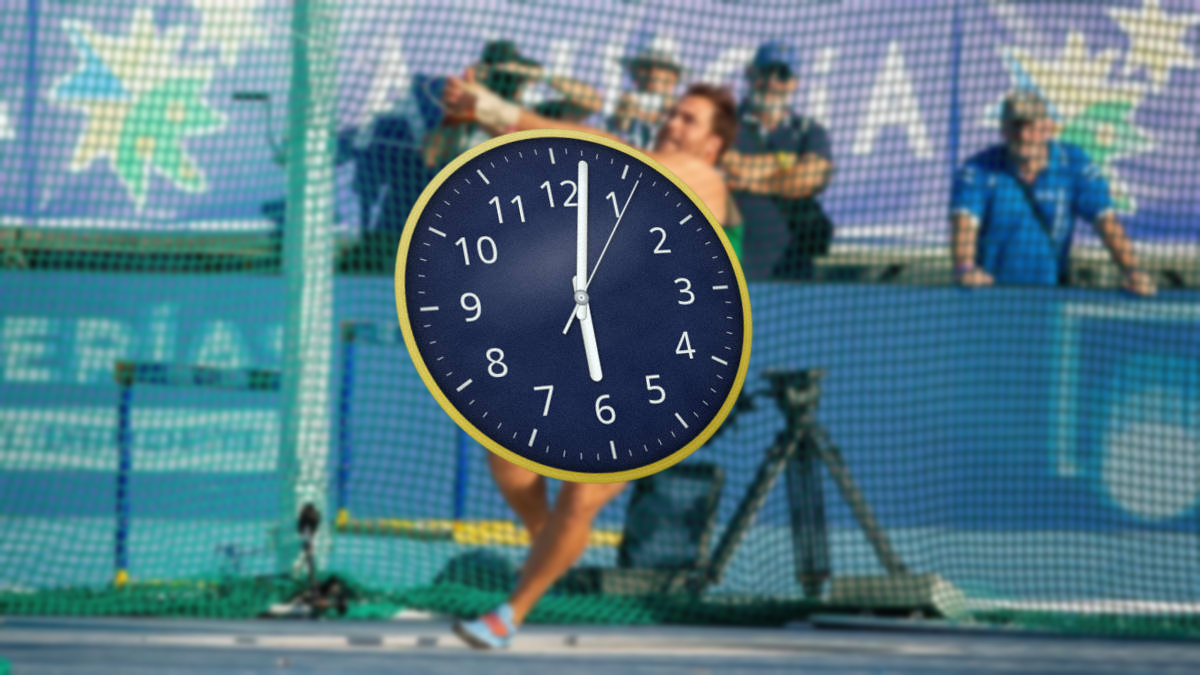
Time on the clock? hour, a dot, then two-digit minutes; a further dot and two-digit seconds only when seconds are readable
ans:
6.02.06
